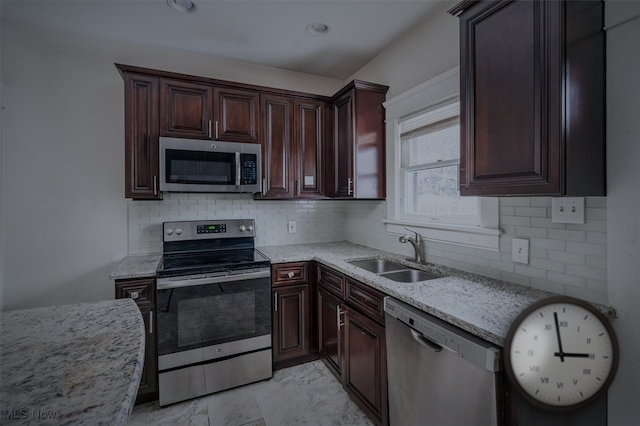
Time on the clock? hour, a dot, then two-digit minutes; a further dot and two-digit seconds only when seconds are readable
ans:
2.58
